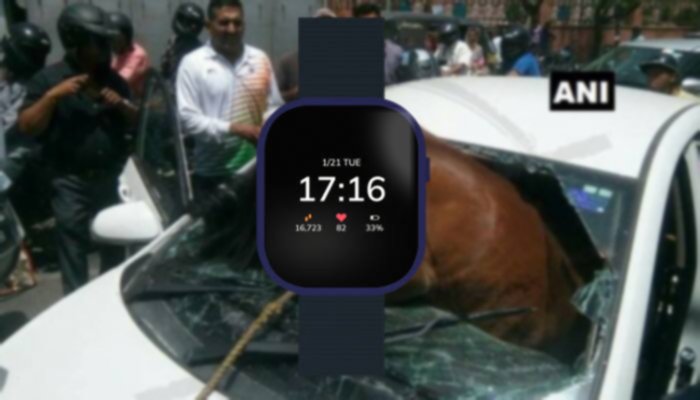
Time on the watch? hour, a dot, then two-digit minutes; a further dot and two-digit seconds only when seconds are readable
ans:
17.16
